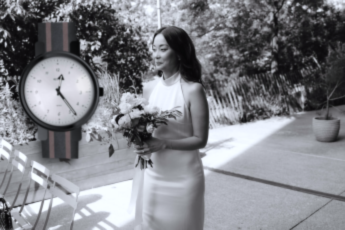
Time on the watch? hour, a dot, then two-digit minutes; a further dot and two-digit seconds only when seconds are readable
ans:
12.24
